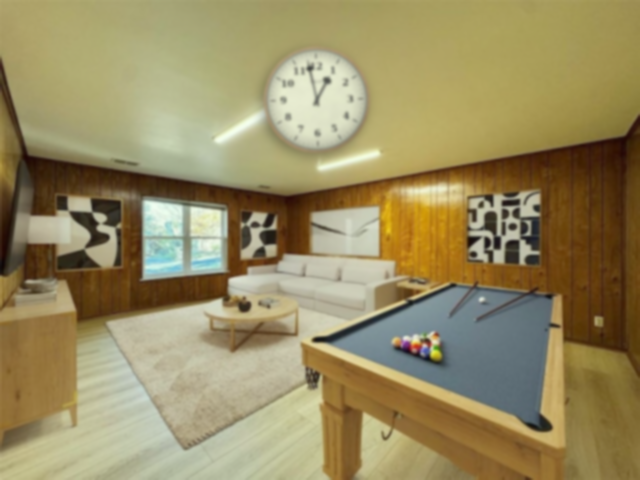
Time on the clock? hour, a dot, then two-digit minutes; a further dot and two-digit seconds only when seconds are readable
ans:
12.58
